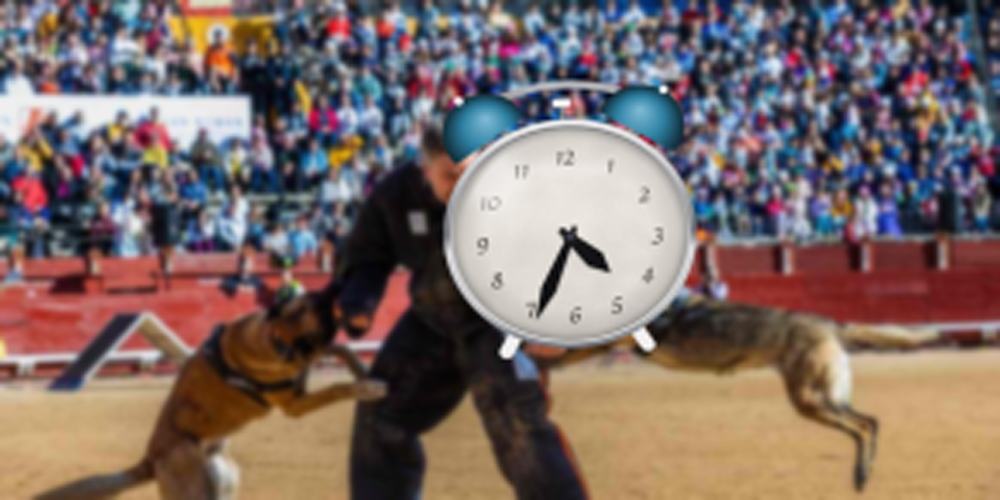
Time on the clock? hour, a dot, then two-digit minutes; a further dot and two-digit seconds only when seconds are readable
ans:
4.34
